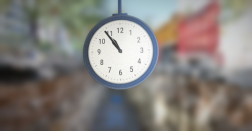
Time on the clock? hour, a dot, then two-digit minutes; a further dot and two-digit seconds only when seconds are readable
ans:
10.54
